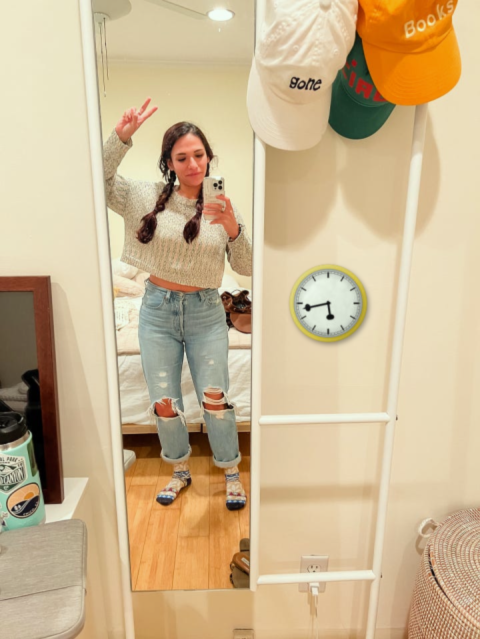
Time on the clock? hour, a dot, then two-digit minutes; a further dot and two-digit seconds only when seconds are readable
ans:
5.43
